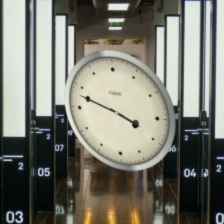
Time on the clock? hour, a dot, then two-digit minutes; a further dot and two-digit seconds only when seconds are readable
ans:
3.48
